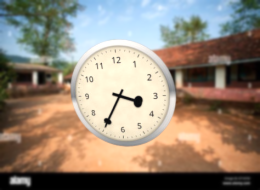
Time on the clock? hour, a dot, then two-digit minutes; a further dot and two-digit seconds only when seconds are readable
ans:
3.35
